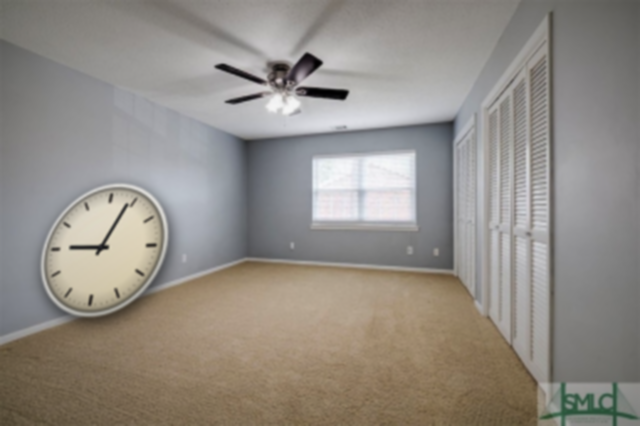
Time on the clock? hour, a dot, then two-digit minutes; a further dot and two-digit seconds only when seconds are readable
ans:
9.04
